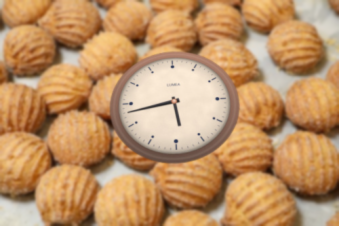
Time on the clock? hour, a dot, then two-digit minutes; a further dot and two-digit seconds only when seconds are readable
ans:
5.43
